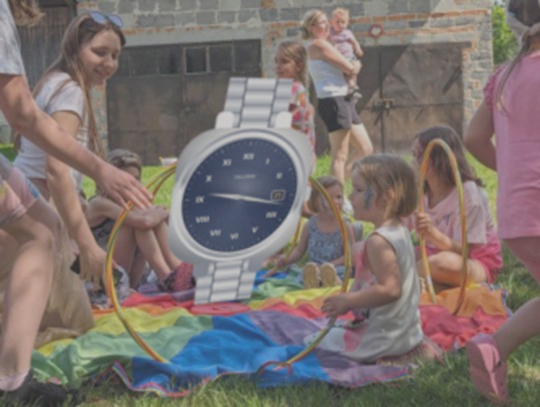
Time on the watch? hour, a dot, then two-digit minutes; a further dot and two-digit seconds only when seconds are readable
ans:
9.17
